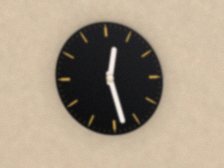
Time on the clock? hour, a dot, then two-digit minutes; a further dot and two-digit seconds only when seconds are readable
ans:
12.28
